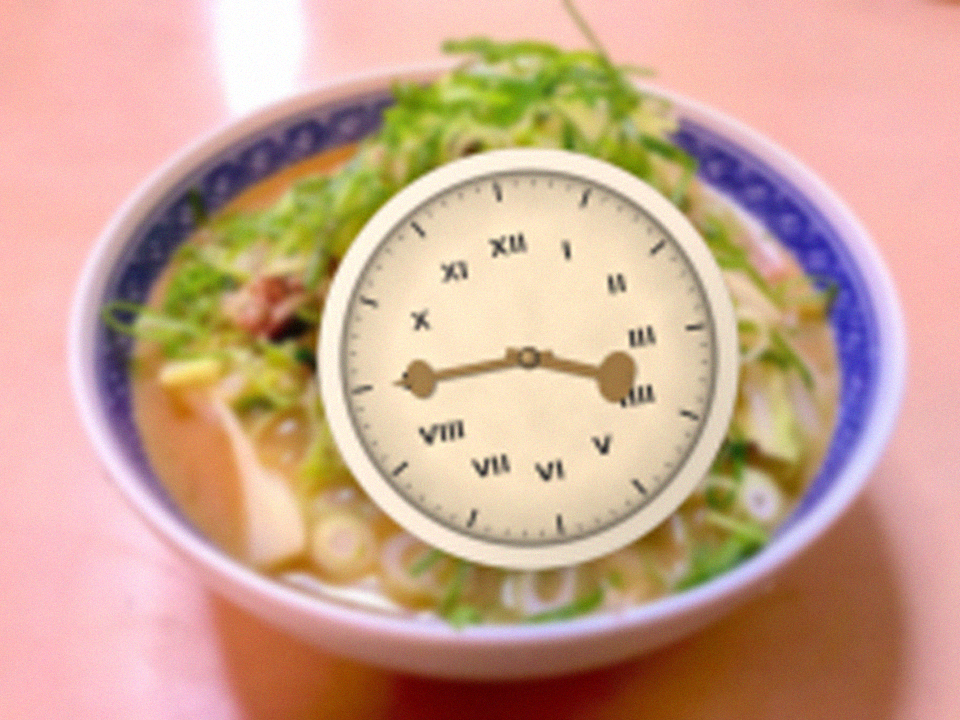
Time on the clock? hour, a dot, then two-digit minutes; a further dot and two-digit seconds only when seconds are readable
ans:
3.45
